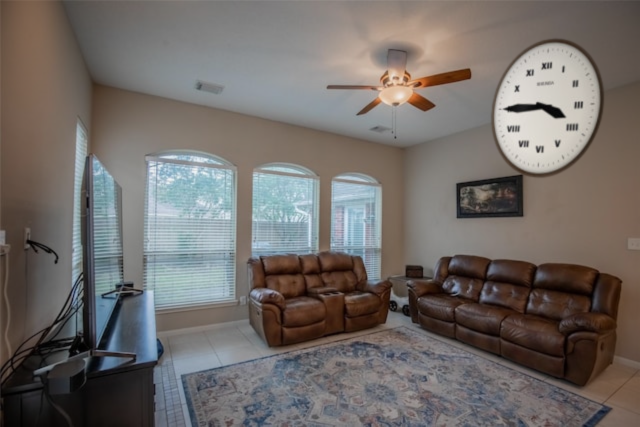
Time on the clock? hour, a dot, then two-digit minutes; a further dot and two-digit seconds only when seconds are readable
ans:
3.45
